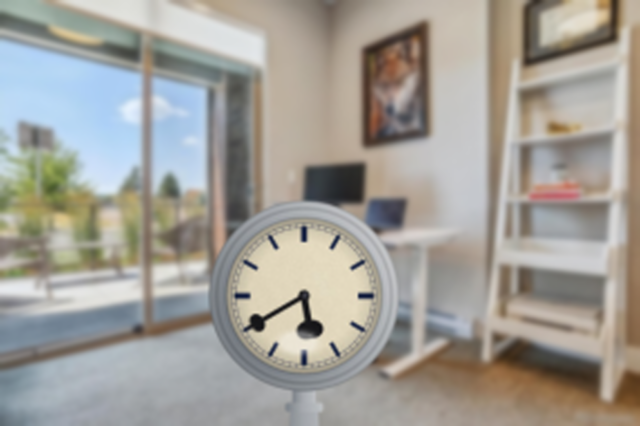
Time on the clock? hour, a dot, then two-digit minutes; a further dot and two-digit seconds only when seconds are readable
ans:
5.40
